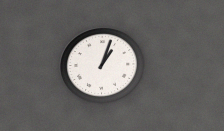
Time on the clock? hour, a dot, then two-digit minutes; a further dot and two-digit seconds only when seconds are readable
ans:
1.03
